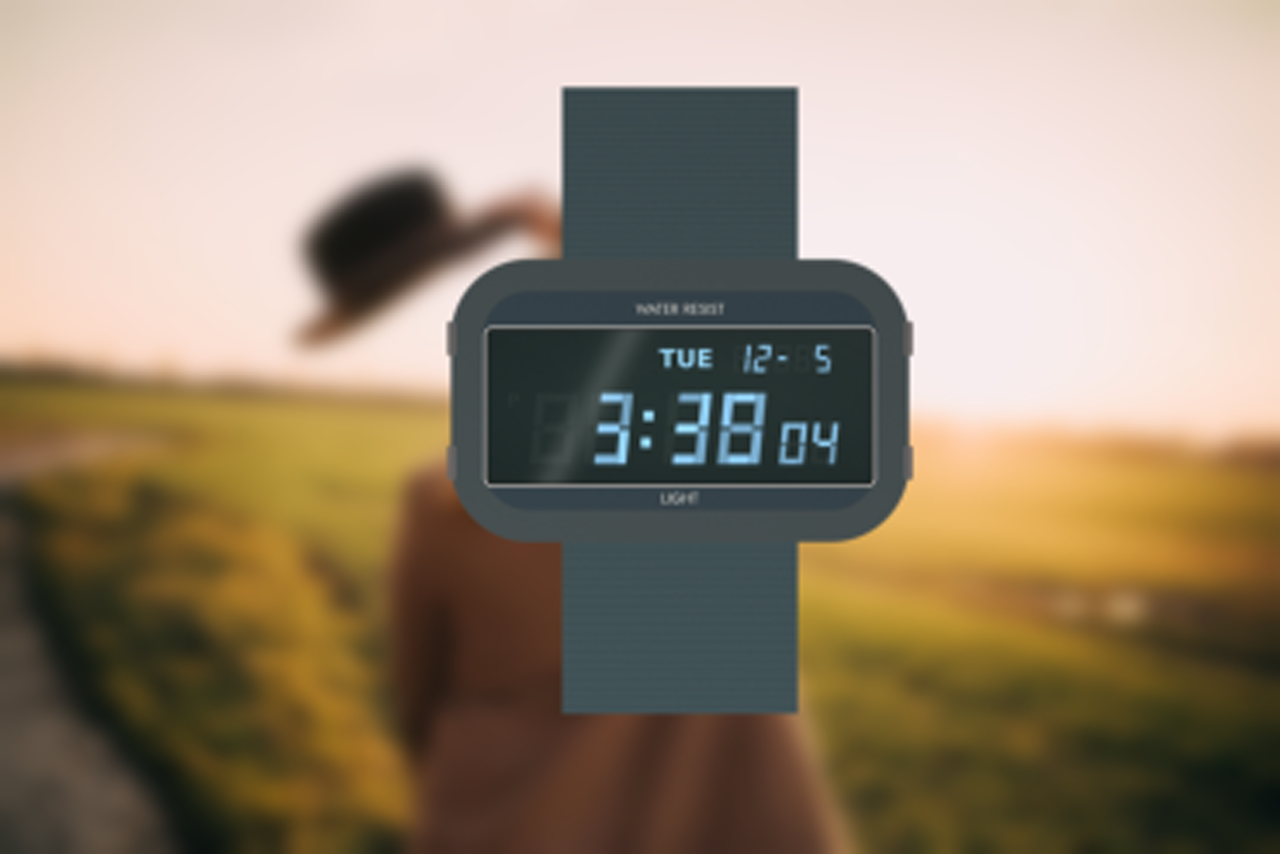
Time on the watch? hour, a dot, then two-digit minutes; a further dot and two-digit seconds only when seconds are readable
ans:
3.38.04
